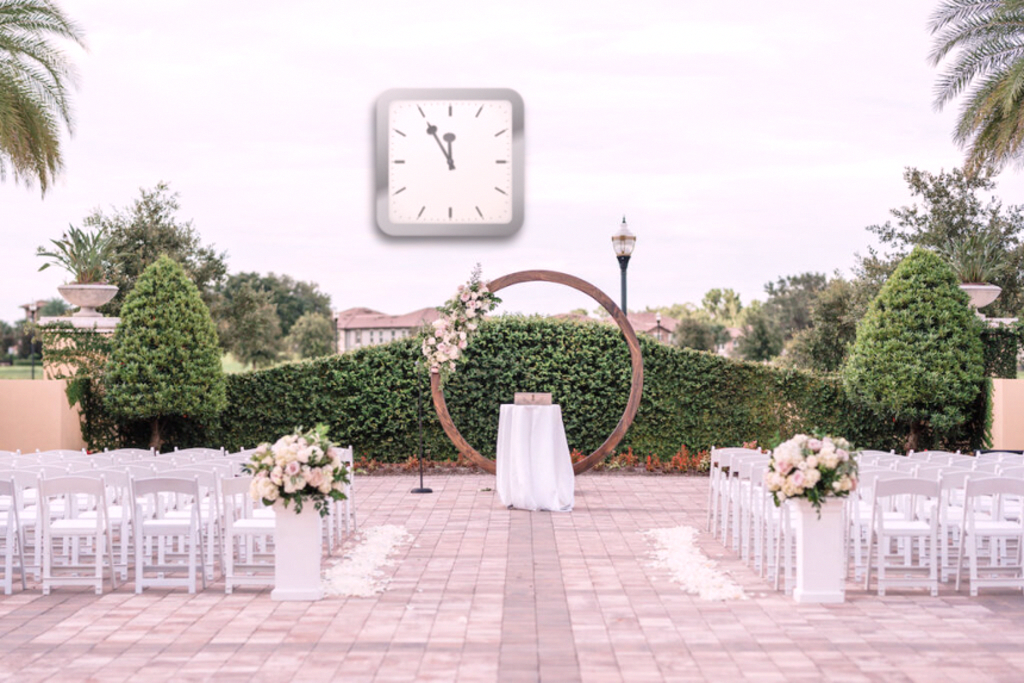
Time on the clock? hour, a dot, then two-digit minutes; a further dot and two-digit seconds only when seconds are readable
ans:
11.55
